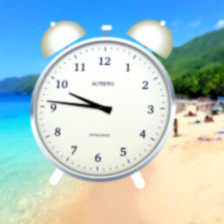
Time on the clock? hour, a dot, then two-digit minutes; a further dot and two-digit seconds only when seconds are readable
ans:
9.46
